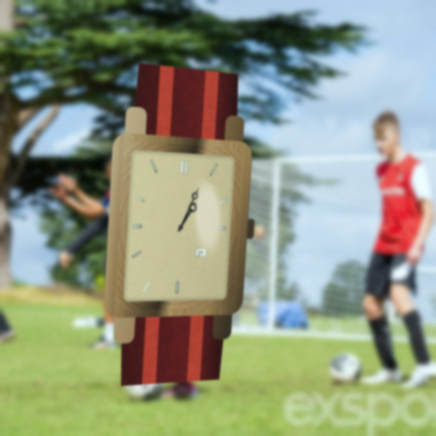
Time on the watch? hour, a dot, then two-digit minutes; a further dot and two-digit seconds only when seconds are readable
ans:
1.04
